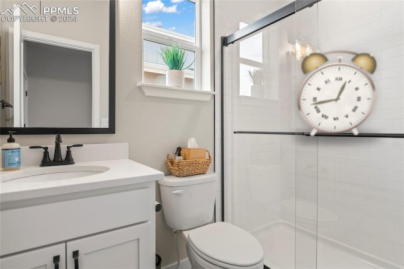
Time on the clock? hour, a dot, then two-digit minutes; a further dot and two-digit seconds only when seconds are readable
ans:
12.43
